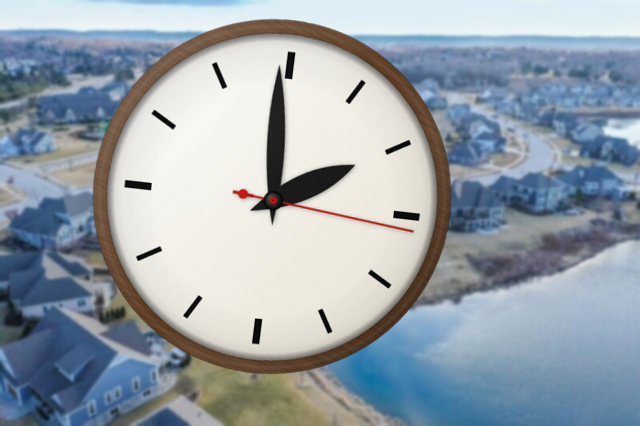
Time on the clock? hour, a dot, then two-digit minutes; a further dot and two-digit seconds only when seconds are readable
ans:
1.59.16
